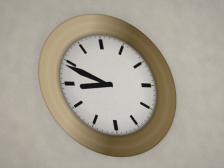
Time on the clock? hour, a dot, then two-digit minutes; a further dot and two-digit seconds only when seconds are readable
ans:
8.49
